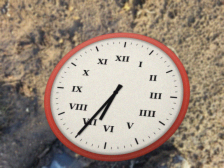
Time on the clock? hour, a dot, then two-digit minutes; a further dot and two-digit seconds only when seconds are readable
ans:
6.35
